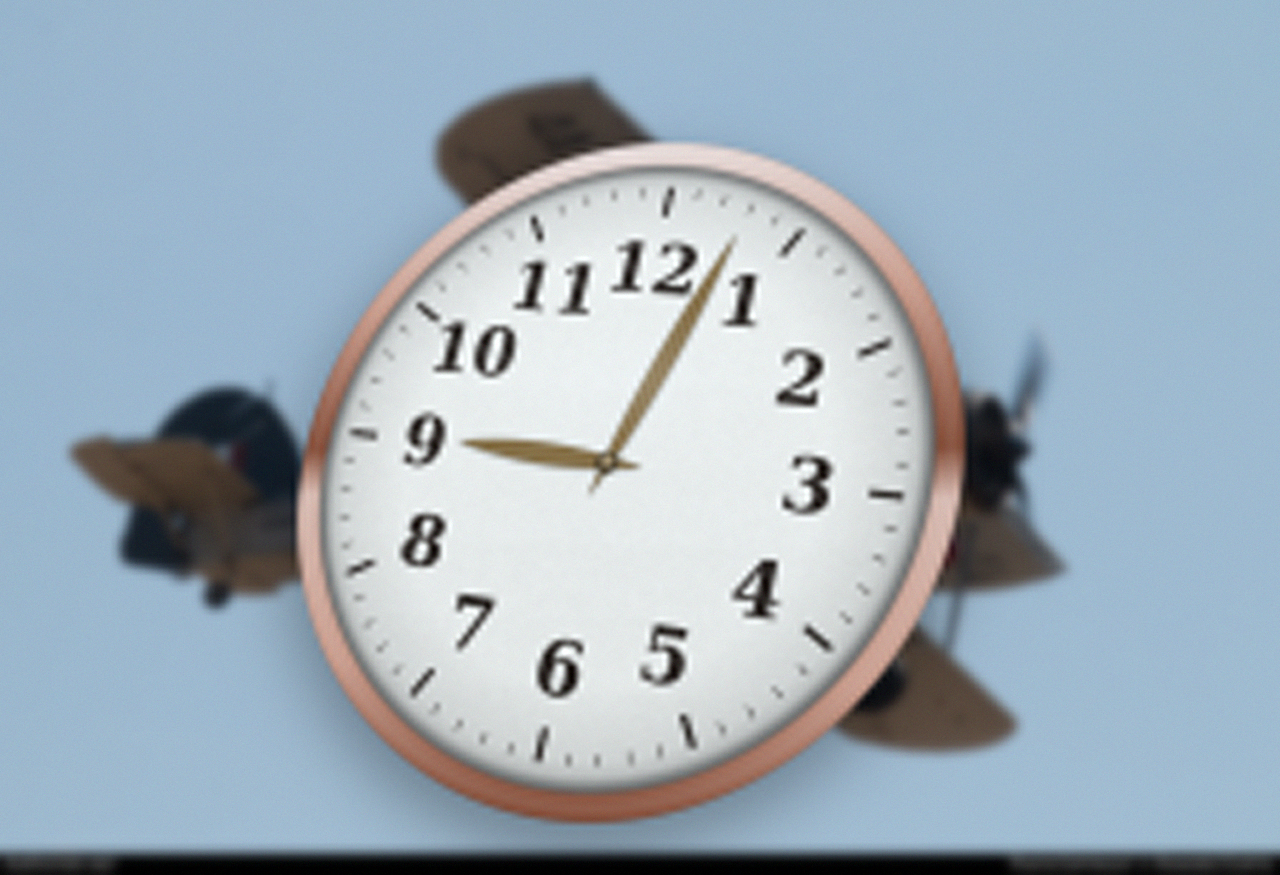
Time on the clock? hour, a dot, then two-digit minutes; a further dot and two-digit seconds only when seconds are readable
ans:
9.03
